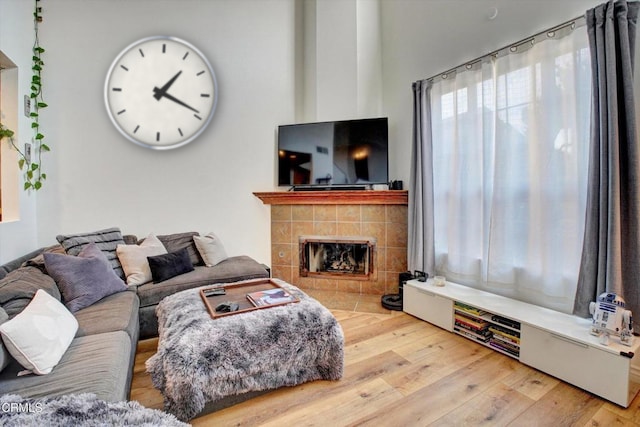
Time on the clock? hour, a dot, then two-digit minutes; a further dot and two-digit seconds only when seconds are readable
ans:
1.19
